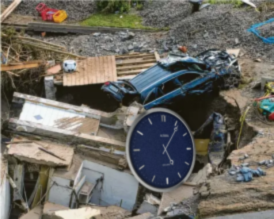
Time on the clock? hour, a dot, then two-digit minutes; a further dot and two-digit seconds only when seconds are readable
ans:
5.06
